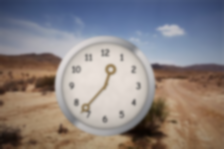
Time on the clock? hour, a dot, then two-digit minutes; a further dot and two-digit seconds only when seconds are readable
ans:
12.37
